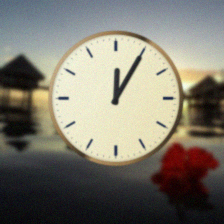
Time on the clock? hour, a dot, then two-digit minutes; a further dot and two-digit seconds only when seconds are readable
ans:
12.05
